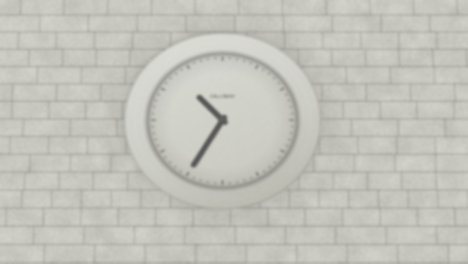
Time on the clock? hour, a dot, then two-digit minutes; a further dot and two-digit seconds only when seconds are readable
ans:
10.35
